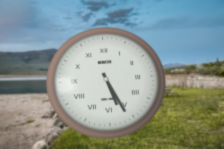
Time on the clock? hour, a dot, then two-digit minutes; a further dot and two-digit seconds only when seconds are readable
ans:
5.26
